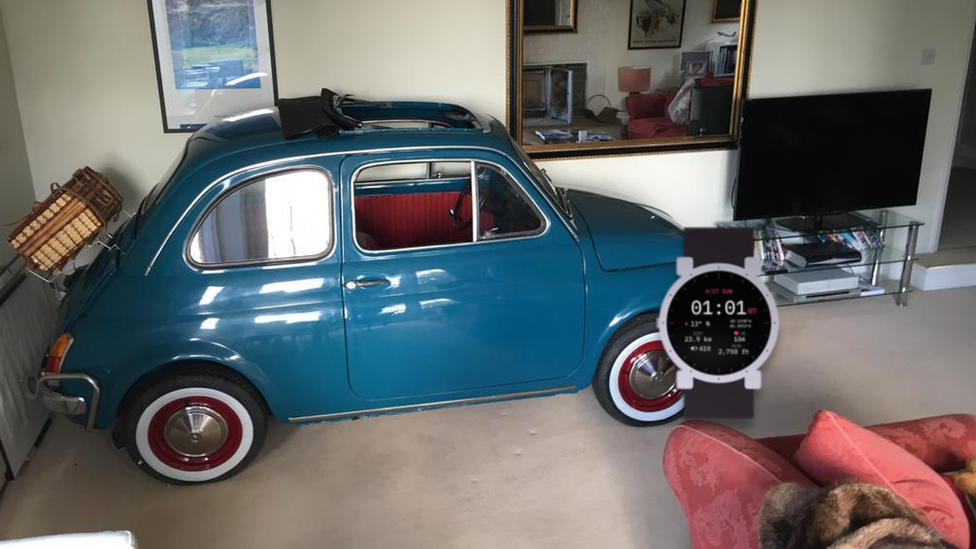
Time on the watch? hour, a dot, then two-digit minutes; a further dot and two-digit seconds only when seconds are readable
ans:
1.01
